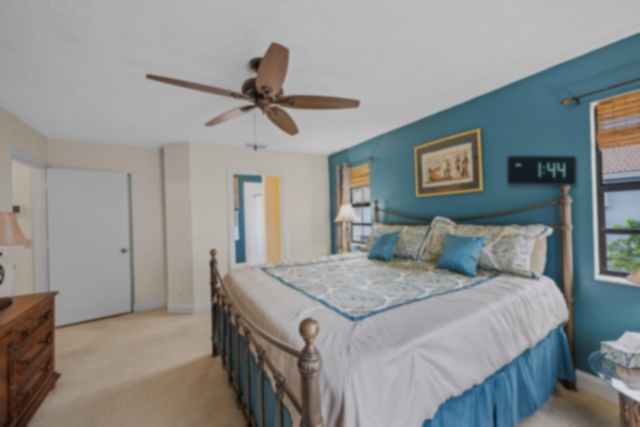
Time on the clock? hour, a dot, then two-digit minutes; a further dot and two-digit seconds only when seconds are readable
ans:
1.44
